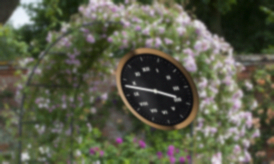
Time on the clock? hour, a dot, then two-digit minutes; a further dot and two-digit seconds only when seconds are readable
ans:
3.48
